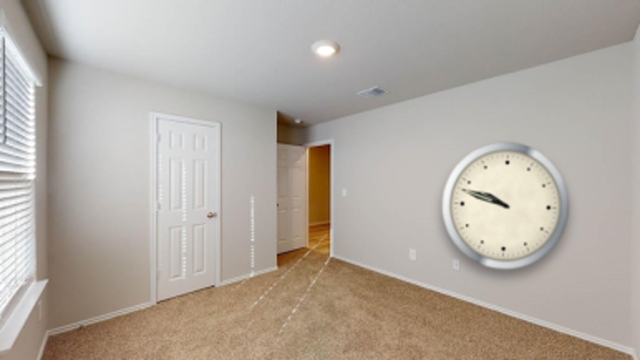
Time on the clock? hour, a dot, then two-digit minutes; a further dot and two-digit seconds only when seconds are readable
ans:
9.48
